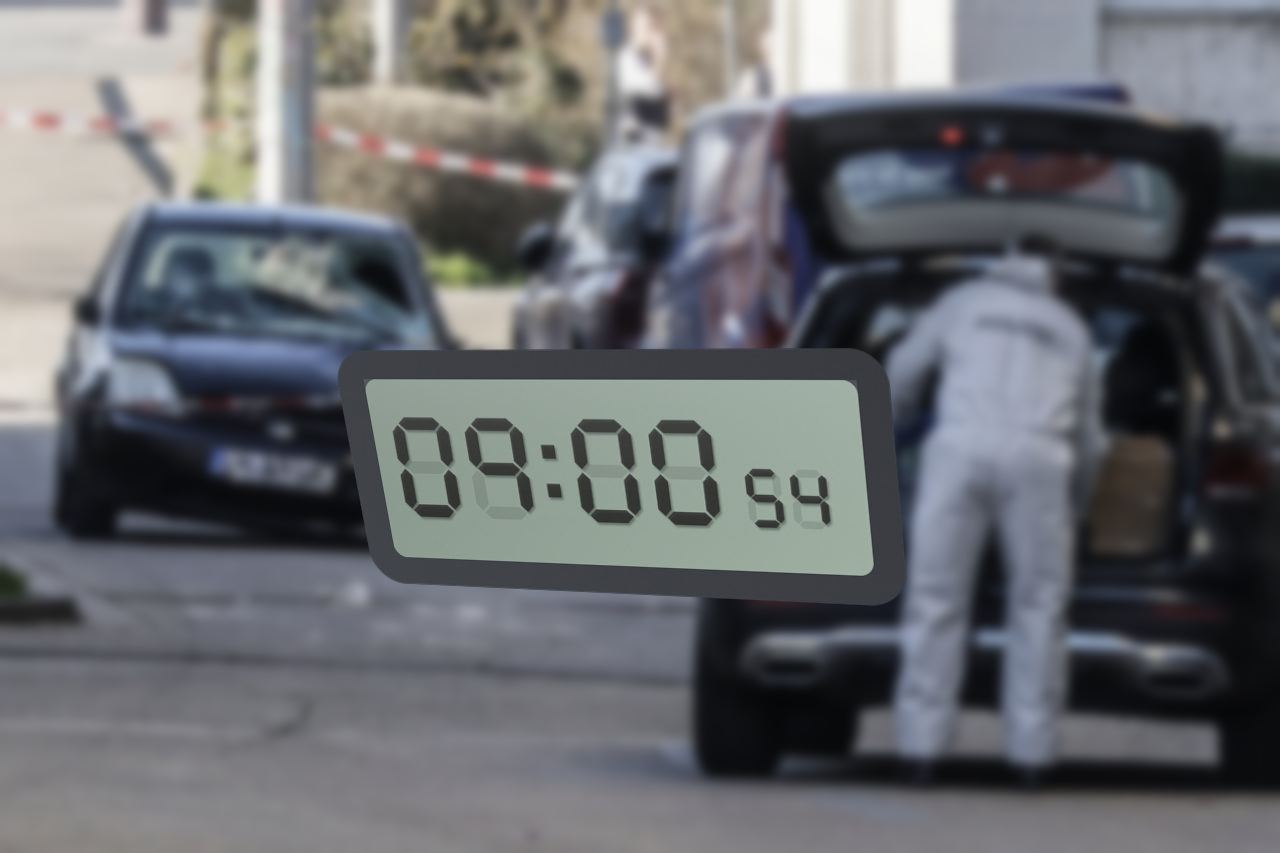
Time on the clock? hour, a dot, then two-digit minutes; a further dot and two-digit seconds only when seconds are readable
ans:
9.00.54
